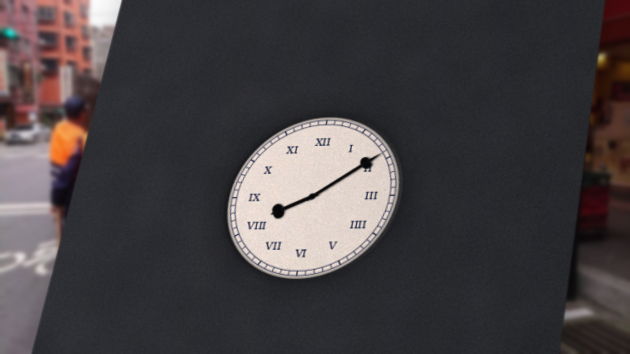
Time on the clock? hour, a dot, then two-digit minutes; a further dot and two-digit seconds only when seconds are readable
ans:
8.09
